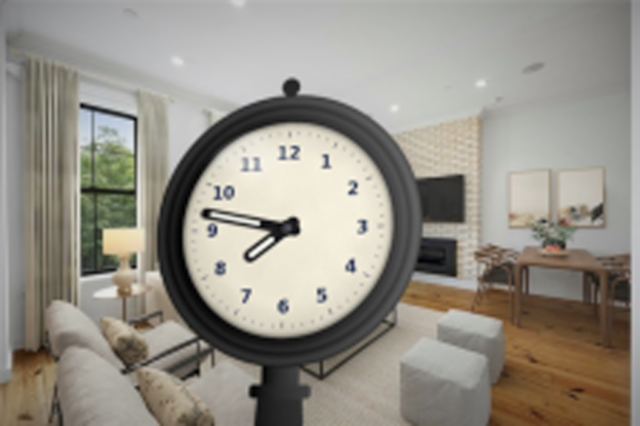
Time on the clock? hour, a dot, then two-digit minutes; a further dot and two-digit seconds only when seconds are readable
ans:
7.47
